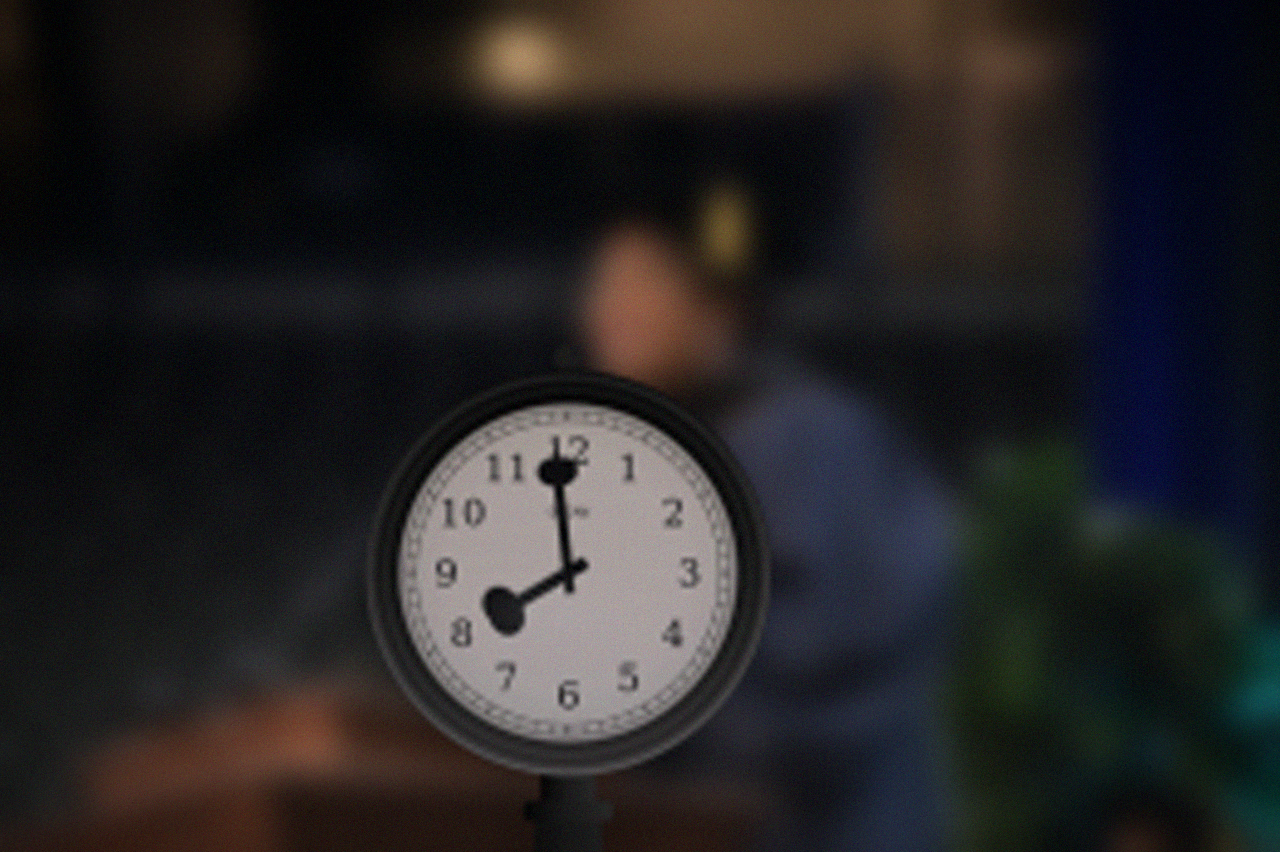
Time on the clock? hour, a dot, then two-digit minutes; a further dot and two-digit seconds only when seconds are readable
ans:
7.59
